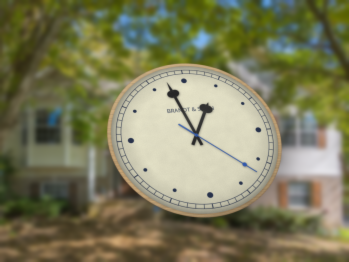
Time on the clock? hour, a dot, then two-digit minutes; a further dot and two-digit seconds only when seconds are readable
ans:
12.57.22
